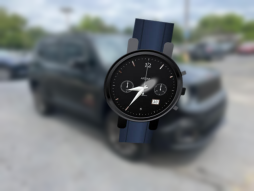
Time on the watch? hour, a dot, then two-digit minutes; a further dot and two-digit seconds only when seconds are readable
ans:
8.35
